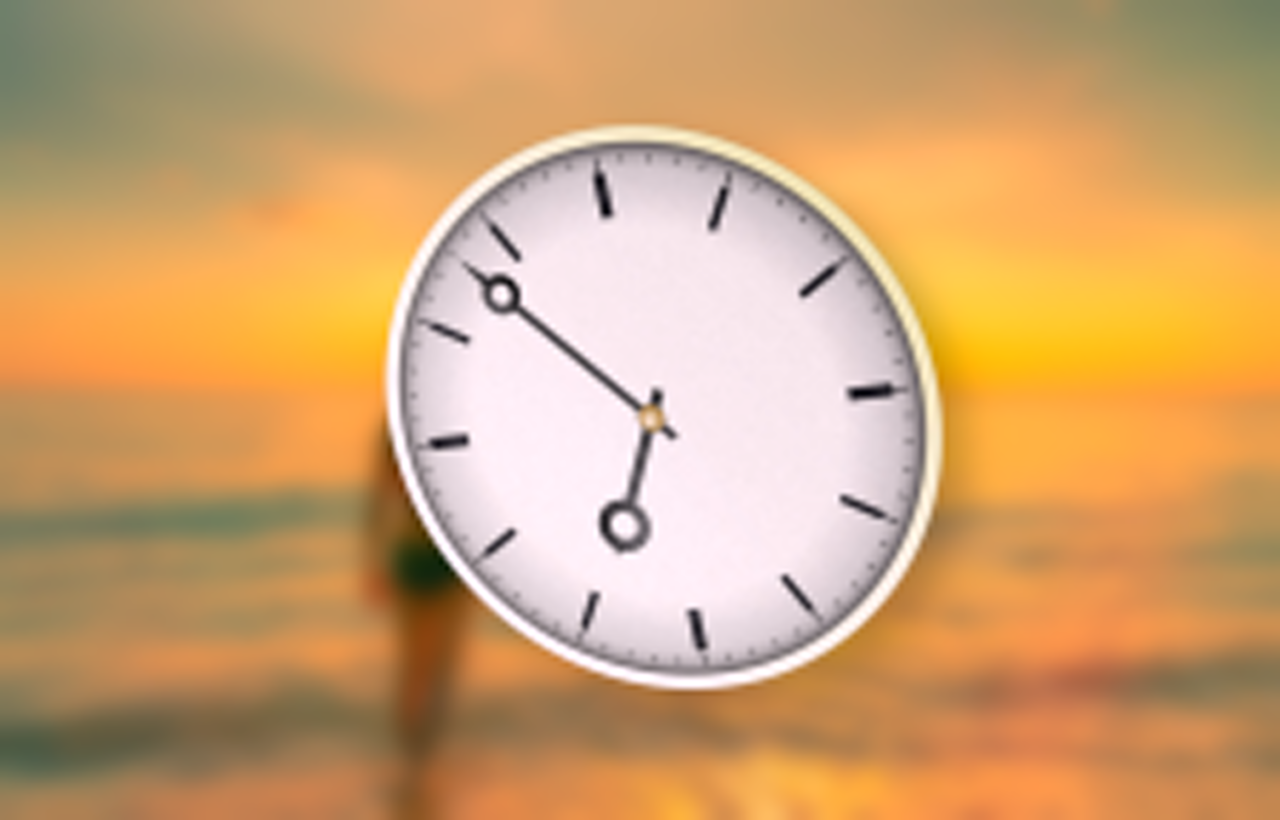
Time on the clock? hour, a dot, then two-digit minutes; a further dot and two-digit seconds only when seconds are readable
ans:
6.53
